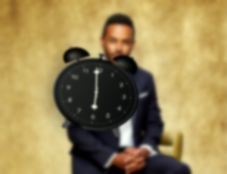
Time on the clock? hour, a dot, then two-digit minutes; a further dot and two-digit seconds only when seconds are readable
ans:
5.59
